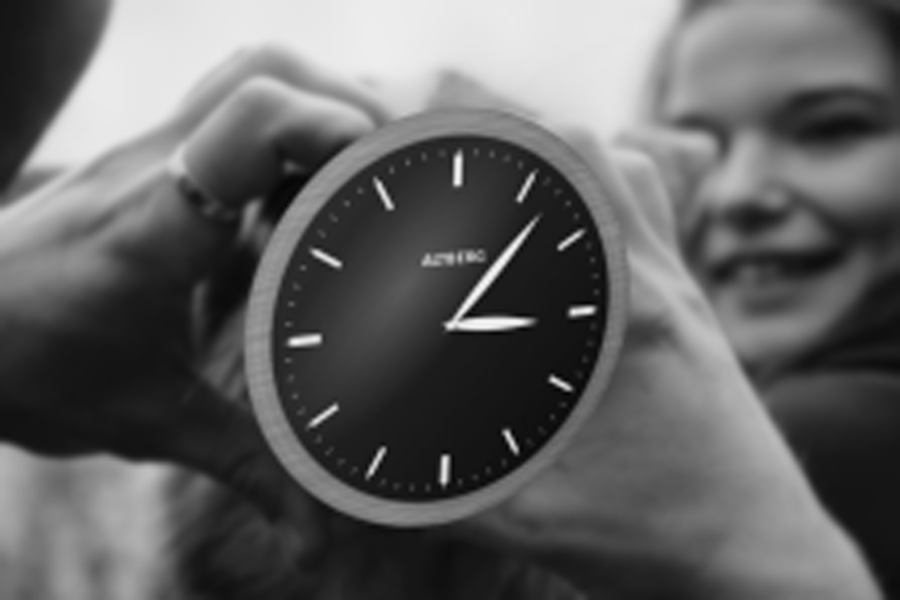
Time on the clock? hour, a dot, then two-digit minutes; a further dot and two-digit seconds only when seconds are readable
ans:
3.07
